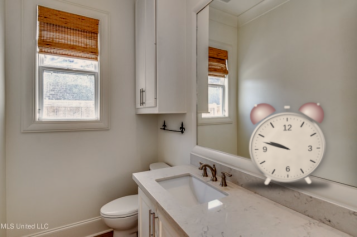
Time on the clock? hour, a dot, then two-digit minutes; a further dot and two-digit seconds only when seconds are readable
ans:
9.48
